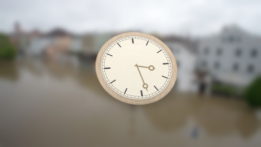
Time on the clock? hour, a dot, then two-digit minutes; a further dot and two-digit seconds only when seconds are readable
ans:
3.28
